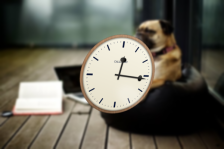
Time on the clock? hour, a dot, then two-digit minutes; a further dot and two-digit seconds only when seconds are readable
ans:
12.16
